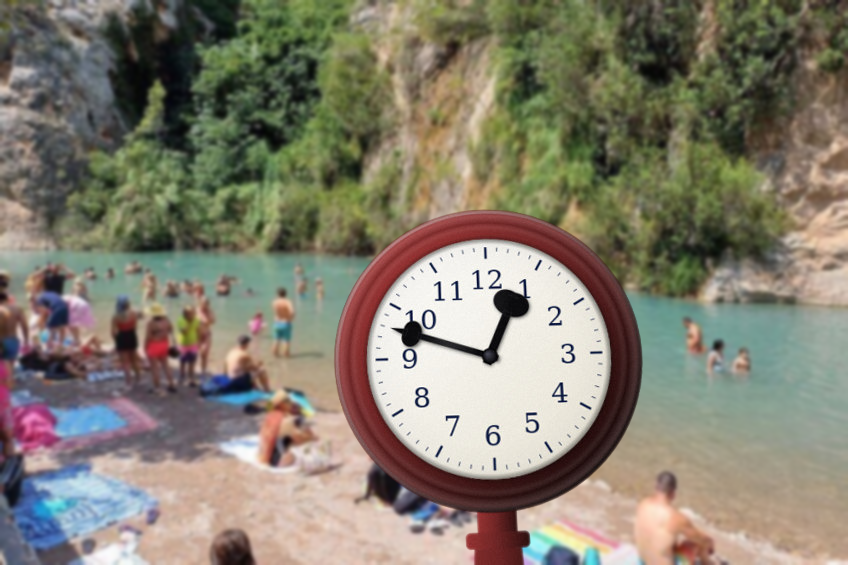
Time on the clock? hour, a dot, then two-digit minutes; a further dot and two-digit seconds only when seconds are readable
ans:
12.48
